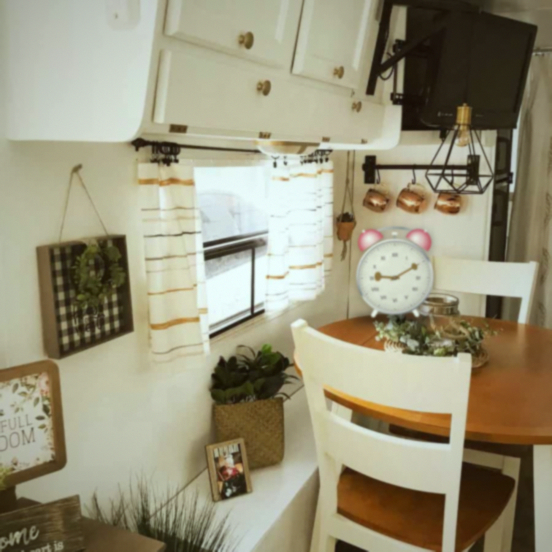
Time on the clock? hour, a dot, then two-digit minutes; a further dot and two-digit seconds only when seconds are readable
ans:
9.10
